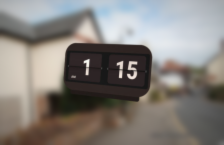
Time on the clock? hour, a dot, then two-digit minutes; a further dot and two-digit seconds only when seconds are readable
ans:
1.15
